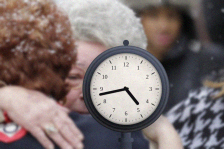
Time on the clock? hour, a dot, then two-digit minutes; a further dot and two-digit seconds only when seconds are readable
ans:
4.43
